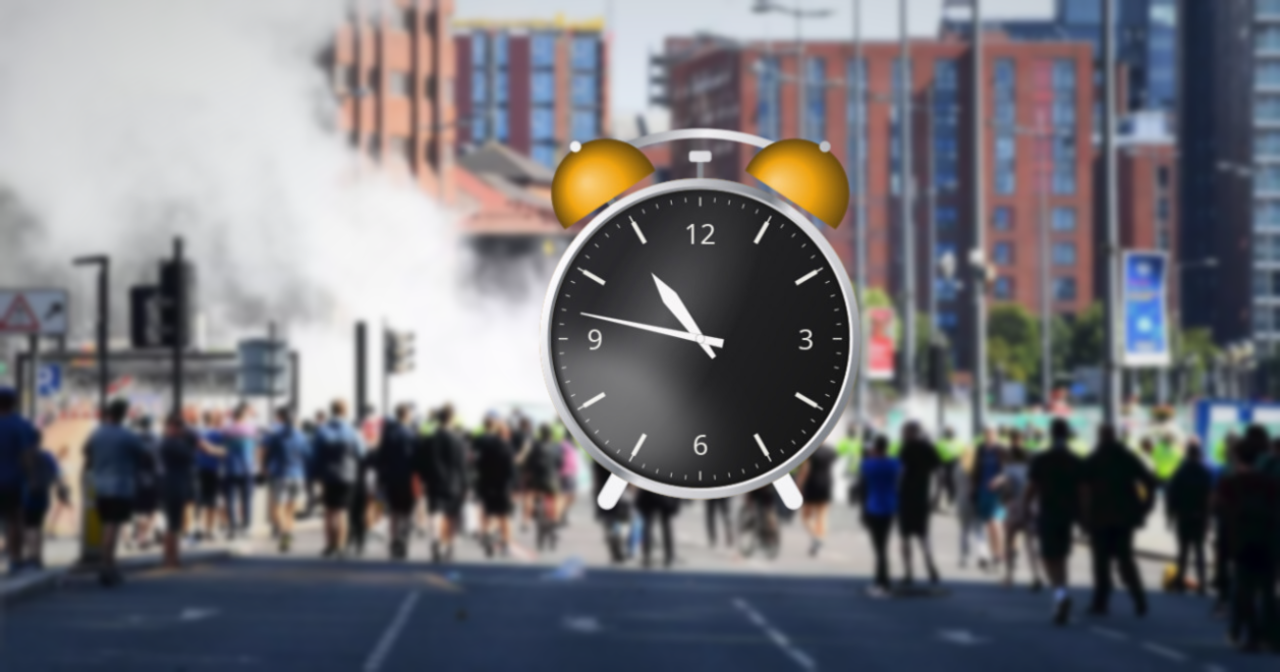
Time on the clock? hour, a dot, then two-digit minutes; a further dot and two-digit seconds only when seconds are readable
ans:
10.47
